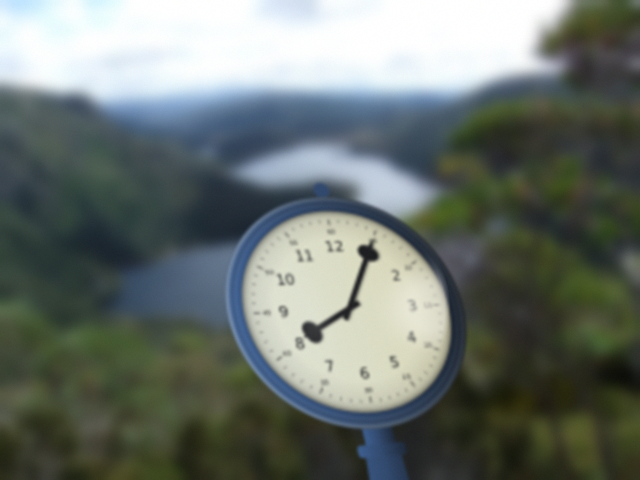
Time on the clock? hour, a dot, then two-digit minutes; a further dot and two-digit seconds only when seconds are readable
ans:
8.05
